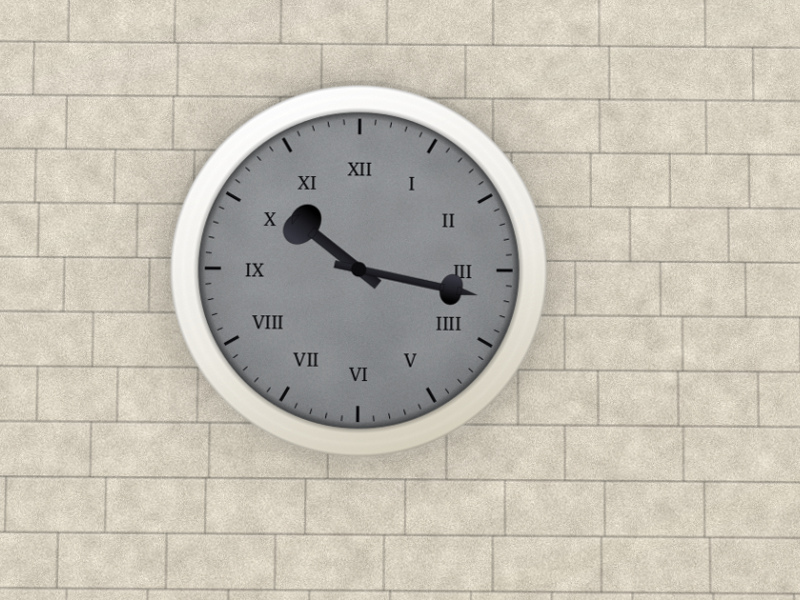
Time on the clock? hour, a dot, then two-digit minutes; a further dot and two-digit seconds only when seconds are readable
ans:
10.17
